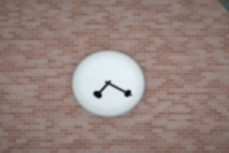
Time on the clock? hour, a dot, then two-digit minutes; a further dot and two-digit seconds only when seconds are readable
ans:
7.20
